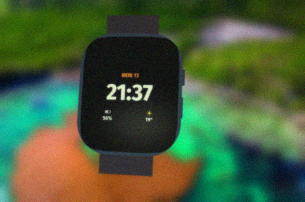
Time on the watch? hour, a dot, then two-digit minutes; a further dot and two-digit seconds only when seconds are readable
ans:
21.37
